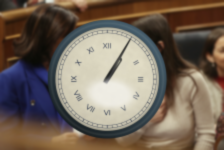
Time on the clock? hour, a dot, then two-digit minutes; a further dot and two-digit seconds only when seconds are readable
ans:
1.05
